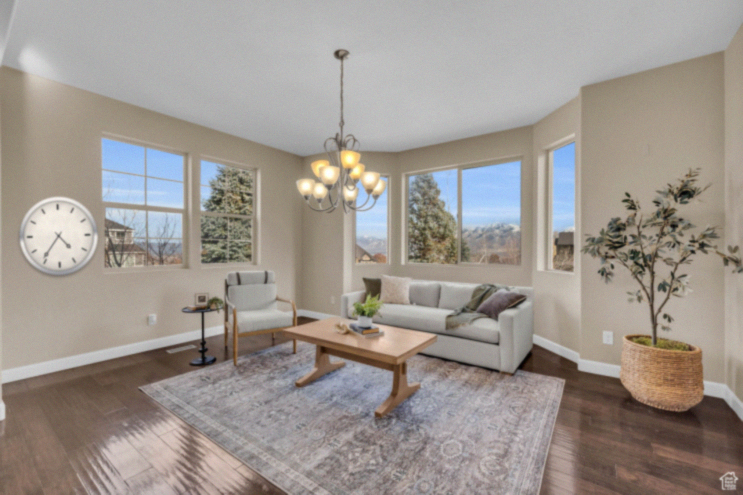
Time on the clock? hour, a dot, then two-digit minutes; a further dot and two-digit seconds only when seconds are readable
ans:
4.36
